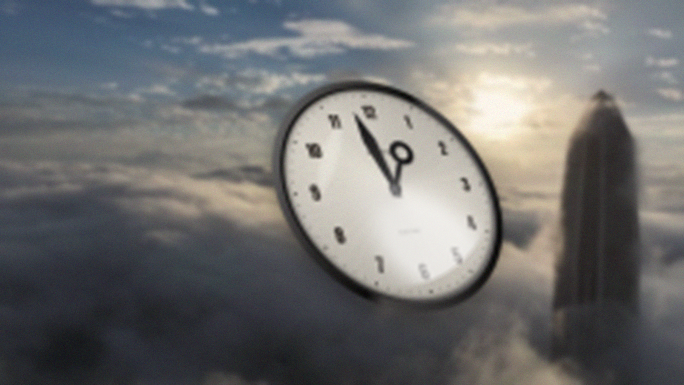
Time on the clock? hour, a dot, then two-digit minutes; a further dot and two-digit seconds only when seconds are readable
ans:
12.58
